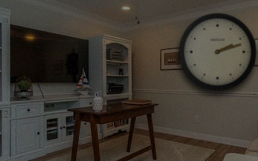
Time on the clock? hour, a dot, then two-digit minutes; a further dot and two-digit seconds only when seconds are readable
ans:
2.12
